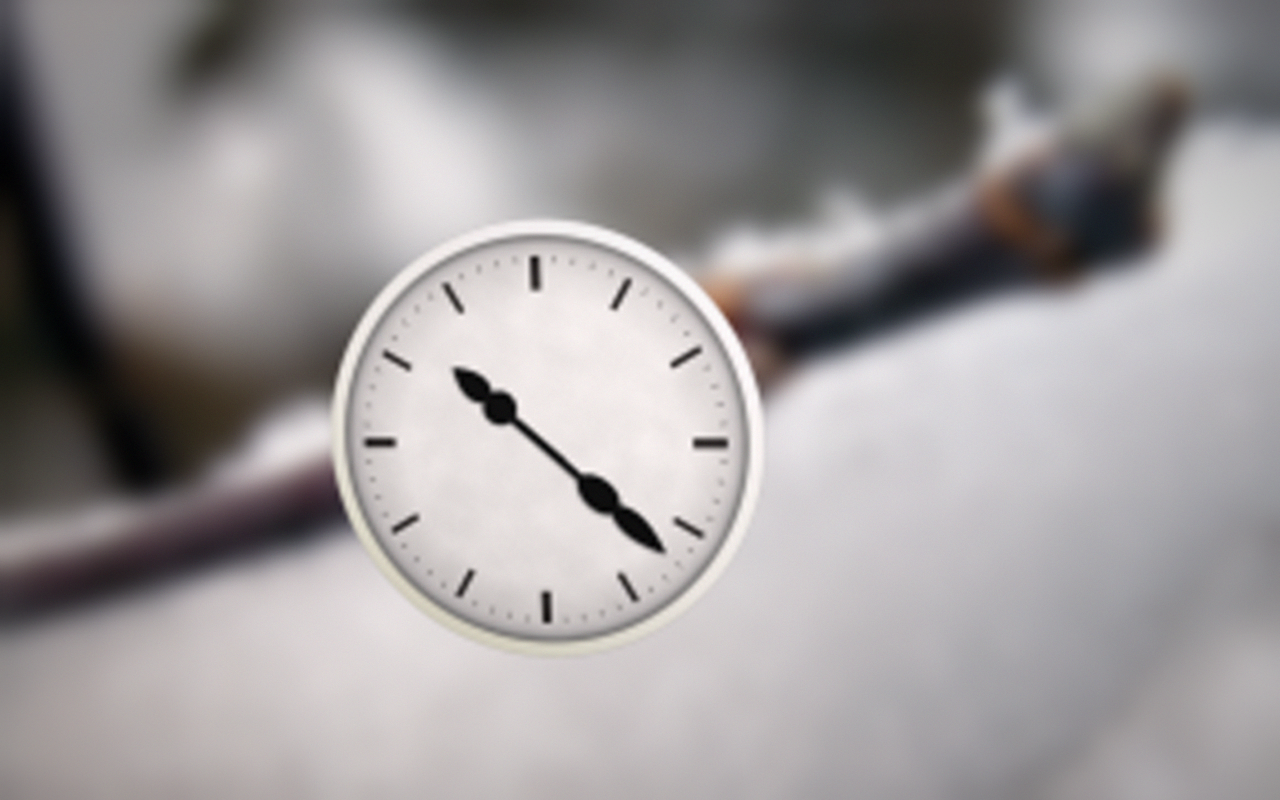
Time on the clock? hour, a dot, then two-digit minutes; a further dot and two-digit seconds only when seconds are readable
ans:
10.22
